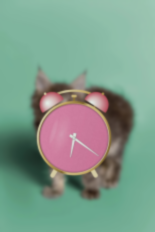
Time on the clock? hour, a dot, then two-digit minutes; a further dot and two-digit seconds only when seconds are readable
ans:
6.21
